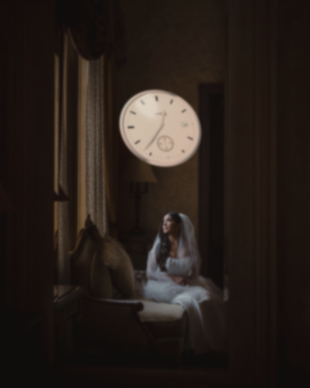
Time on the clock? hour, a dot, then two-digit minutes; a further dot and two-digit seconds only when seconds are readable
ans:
12.37
